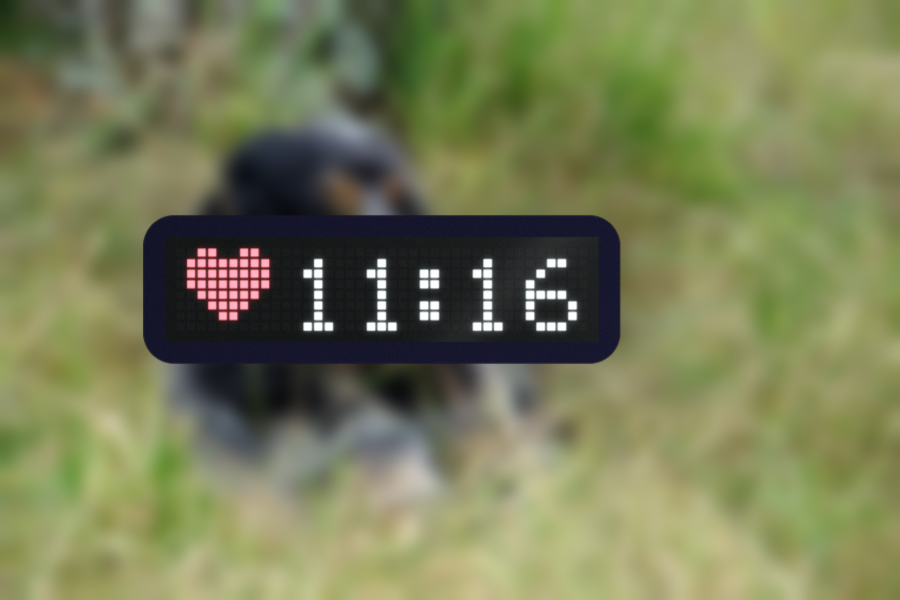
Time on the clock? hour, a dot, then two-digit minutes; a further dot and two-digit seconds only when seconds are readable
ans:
11.16
